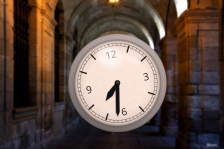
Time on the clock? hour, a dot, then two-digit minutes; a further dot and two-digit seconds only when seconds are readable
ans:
7.32
